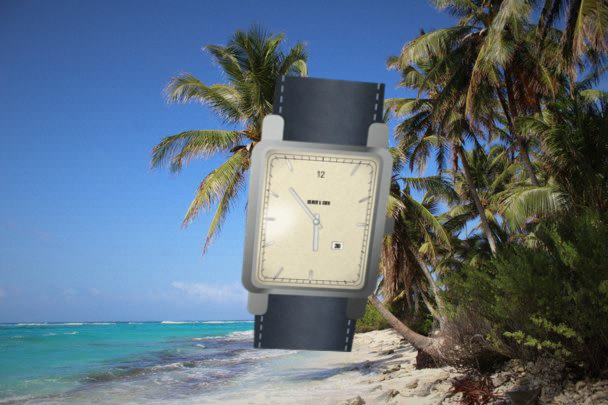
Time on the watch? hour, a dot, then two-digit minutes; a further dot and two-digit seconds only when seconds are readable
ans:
5.53
